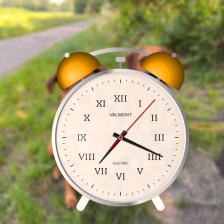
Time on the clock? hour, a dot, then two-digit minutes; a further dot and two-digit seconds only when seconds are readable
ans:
7.19.07
